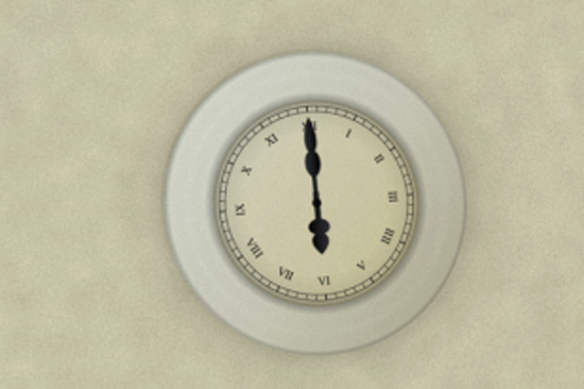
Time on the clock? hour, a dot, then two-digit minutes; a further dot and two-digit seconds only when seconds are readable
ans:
6.00
